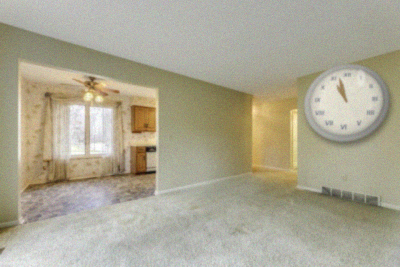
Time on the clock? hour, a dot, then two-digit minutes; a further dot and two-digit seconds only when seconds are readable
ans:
10.57
